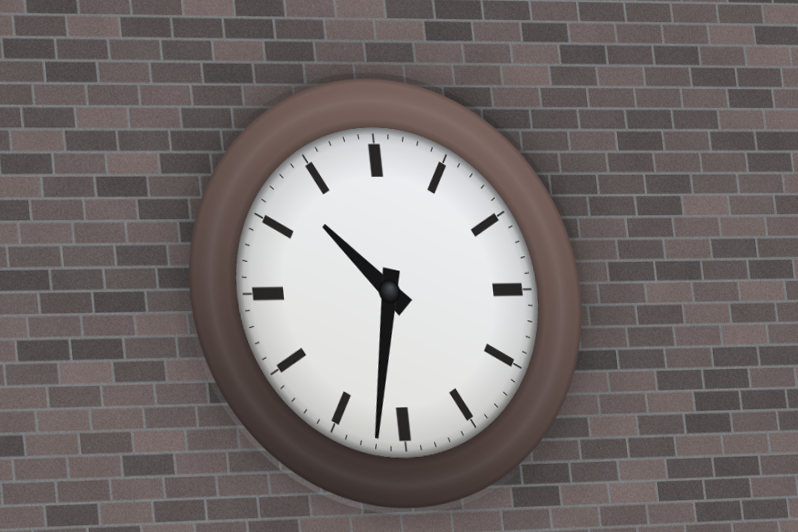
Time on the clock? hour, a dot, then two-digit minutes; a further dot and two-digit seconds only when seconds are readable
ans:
10.32
